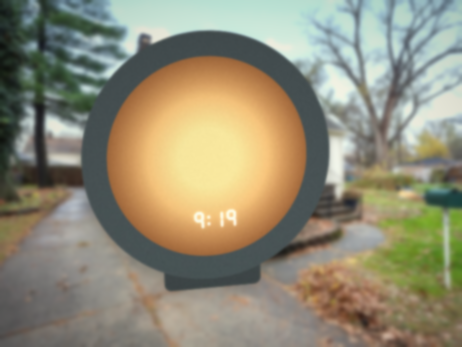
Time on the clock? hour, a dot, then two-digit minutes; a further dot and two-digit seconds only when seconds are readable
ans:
9.19
